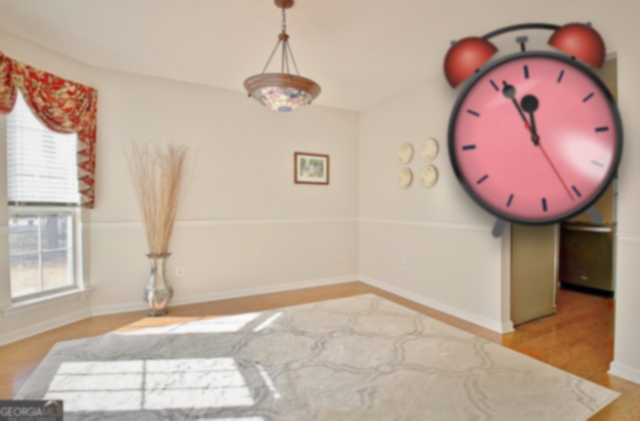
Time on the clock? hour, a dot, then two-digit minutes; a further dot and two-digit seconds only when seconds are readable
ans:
11.56.26
